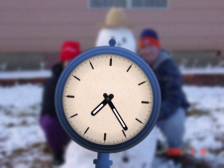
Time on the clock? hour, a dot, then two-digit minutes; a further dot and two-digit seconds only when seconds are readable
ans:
7.24
